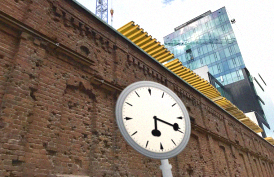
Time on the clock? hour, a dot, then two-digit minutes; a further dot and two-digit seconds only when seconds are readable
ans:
6.19
